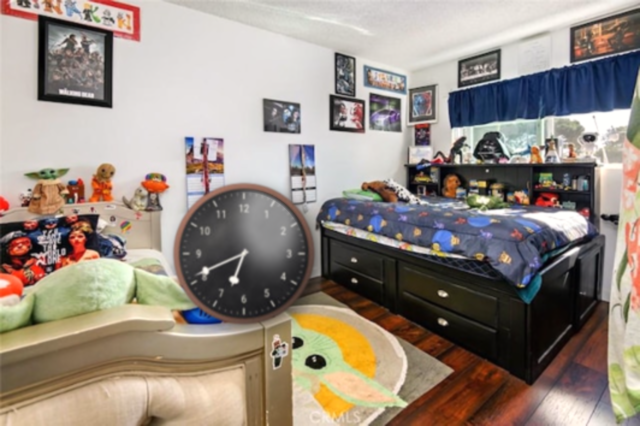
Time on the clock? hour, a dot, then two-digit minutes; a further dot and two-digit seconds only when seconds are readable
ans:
6.41
